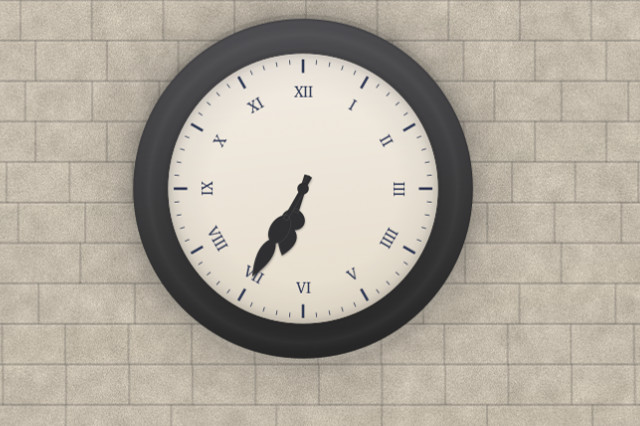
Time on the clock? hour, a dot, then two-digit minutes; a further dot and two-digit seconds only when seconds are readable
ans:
6.35
